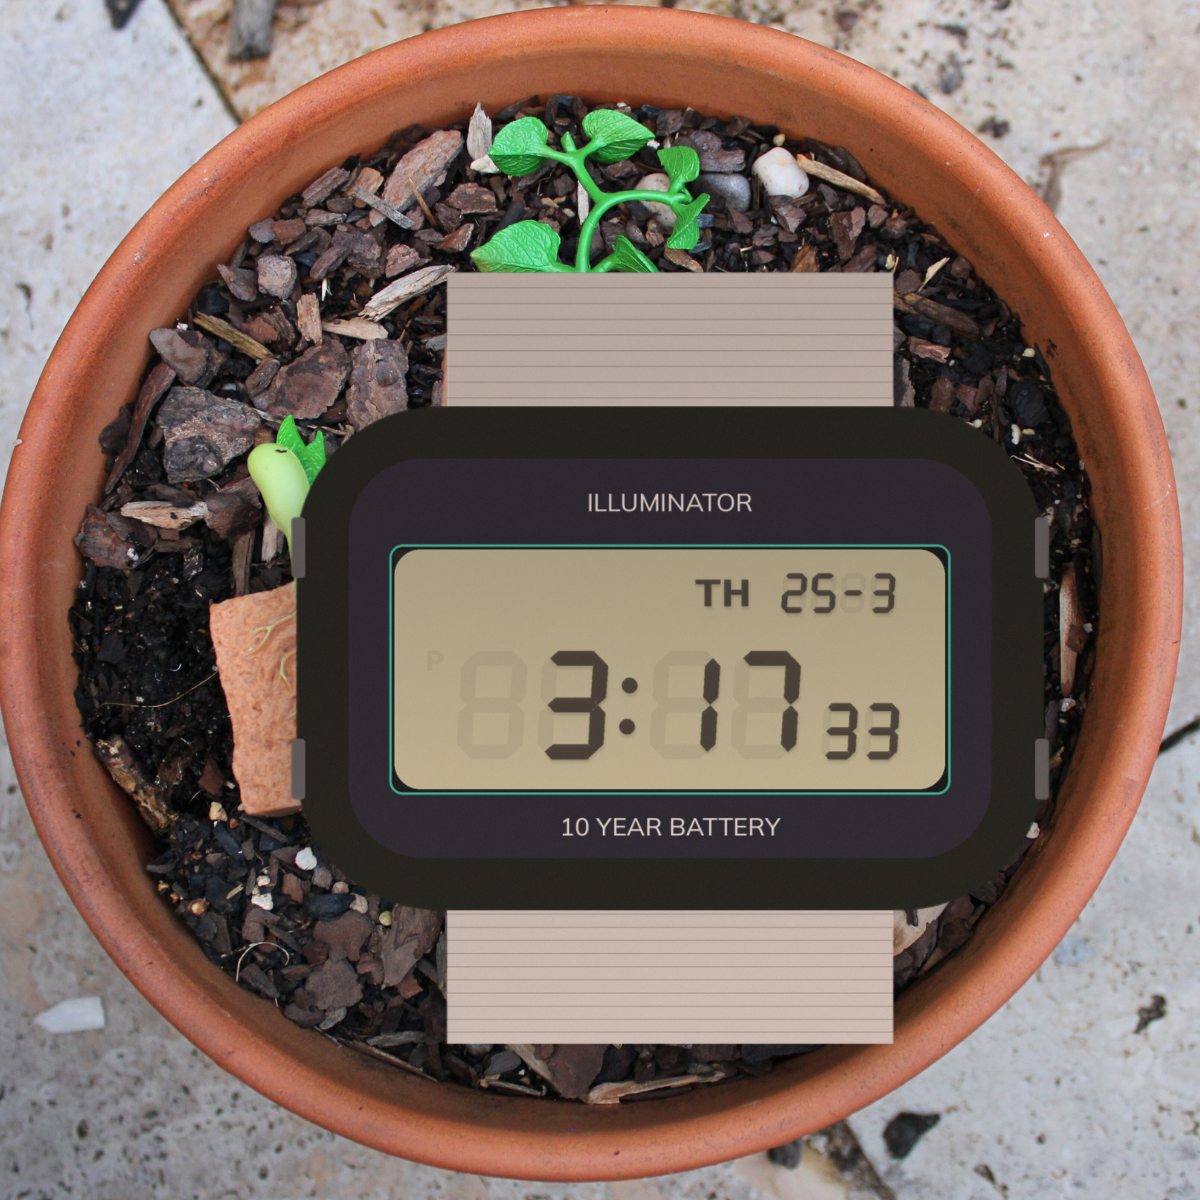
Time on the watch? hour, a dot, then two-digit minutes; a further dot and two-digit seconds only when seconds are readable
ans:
3.17.33
